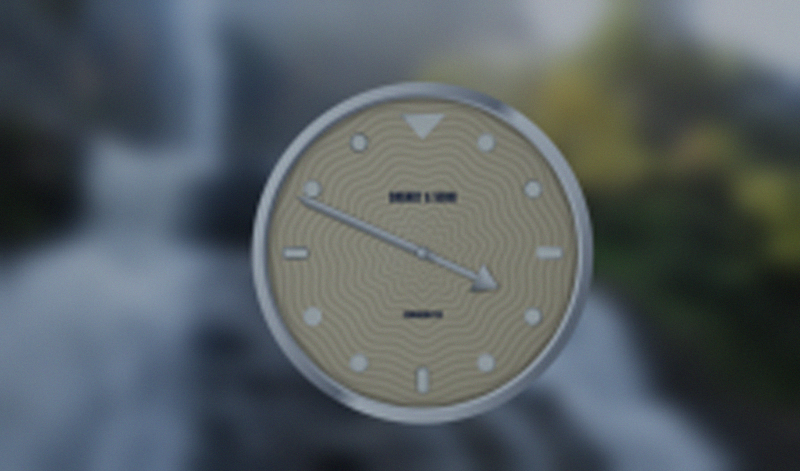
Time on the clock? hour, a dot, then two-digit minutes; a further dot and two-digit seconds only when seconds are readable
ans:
3.49
